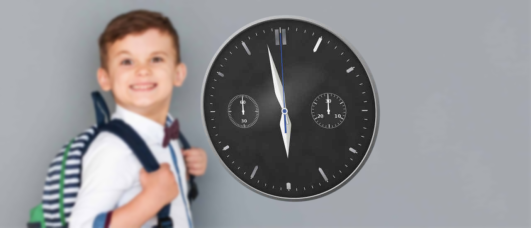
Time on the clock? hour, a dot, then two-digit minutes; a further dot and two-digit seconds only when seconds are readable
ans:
5.58
